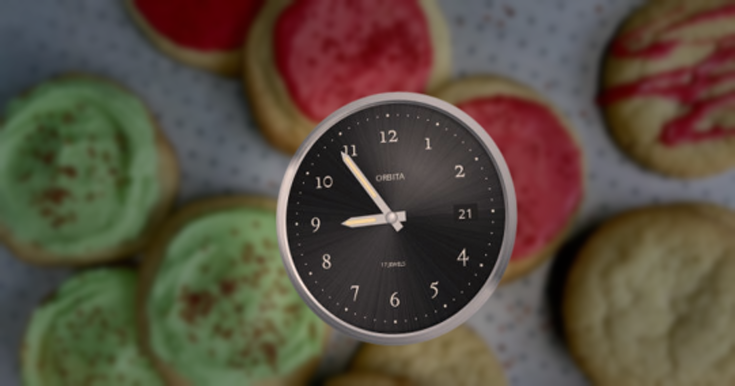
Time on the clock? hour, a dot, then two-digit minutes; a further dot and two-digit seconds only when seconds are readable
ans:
8.54
